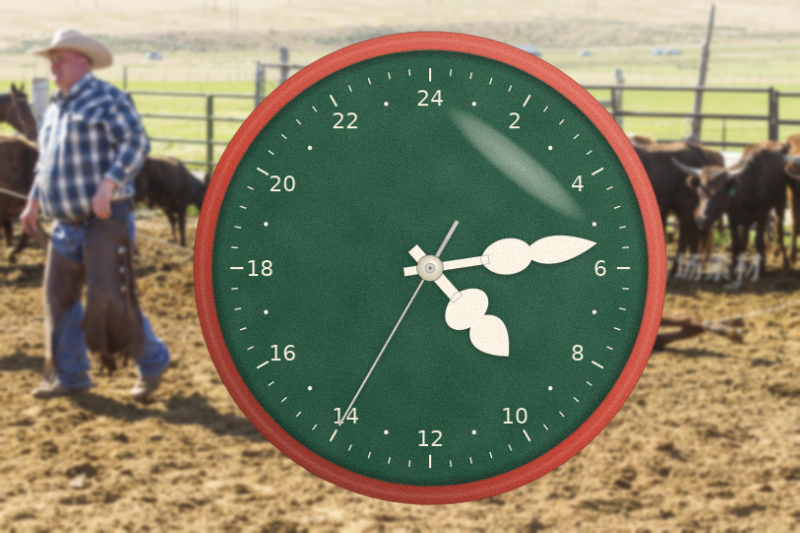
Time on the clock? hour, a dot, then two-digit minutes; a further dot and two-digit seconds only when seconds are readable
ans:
9.13.35
